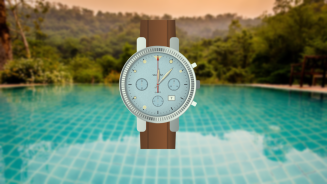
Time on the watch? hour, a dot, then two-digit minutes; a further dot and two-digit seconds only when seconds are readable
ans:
12.07
